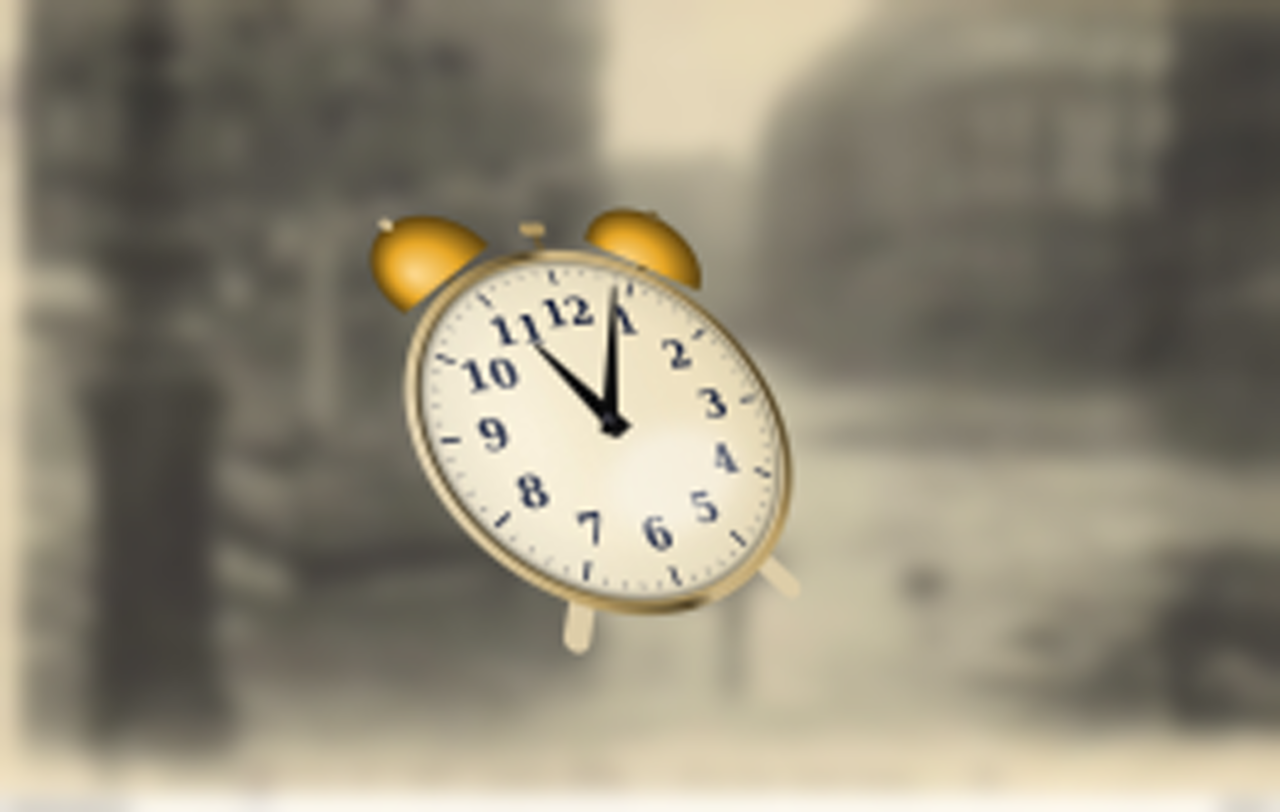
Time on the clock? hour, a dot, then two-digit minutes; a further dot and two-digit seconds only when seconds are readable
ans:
11.04
